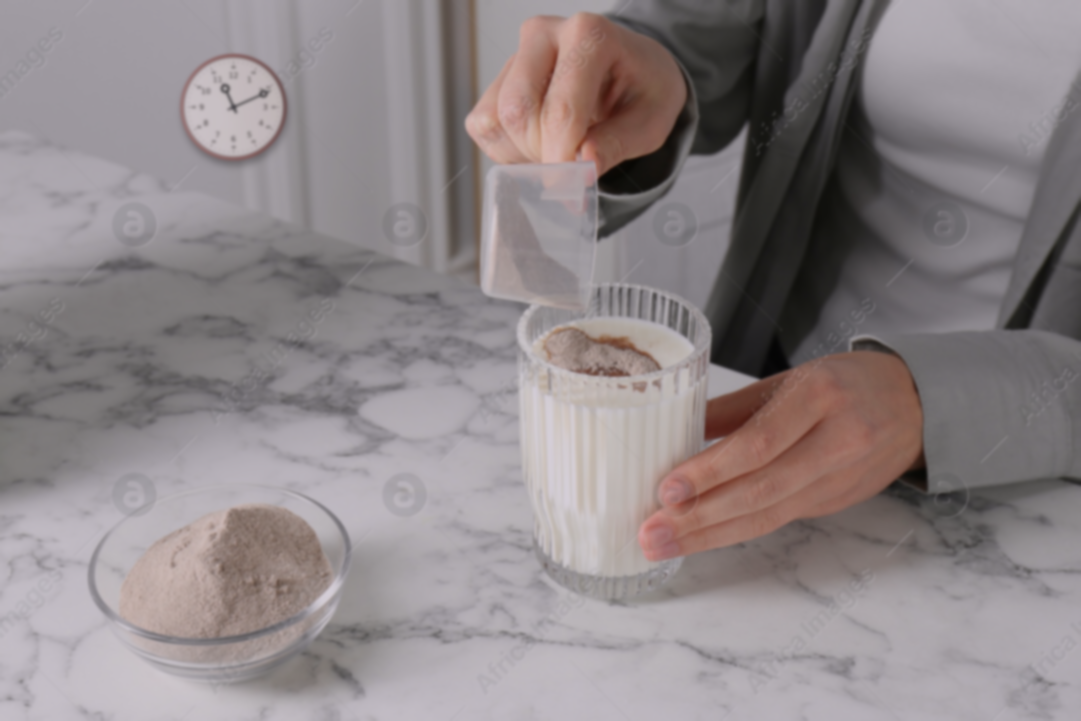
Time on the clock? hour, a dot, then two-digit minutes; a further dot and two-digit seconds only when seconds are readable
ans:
11.11
